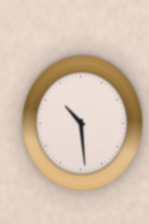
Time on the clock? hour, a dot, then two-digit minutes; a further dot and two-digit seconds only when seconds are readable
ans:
10.29
